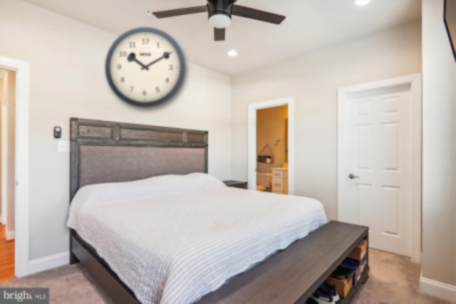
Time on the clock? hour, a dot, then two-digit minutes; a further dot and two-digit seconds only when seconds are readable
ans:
10.10
